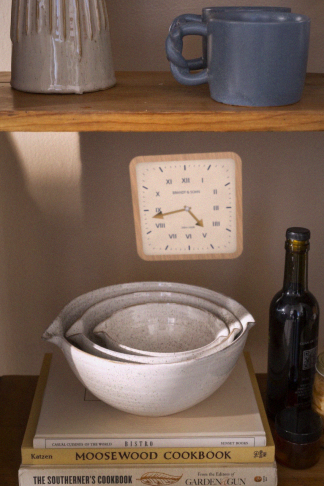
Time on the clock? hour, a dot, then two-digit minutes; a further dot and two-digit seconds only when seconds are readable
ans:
4.43
